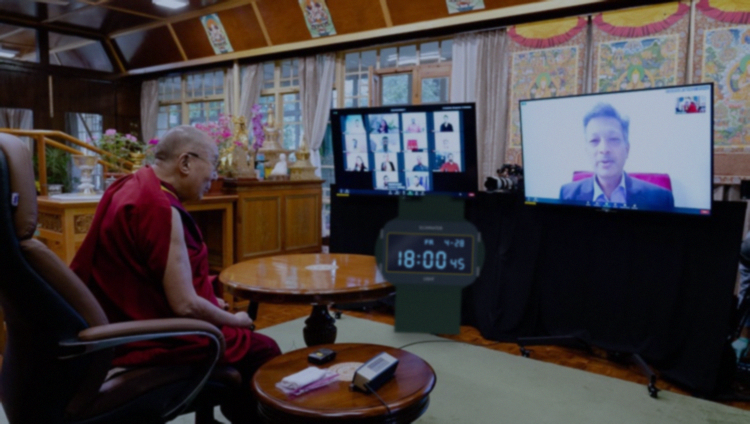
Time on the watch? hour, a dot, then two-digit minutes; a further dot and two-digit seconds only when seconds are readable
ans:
18.00
